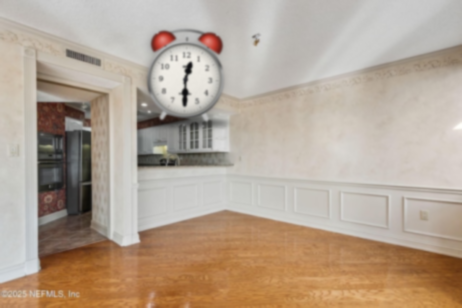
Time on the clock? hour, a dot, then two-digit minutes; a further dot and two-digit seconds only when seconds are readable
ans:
12.30
